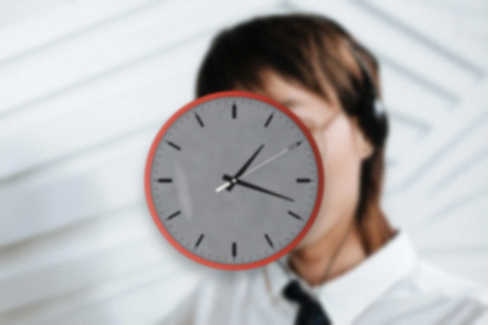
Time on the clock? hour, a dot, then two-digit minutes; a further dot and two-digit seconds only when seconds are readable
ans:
1.18.10
